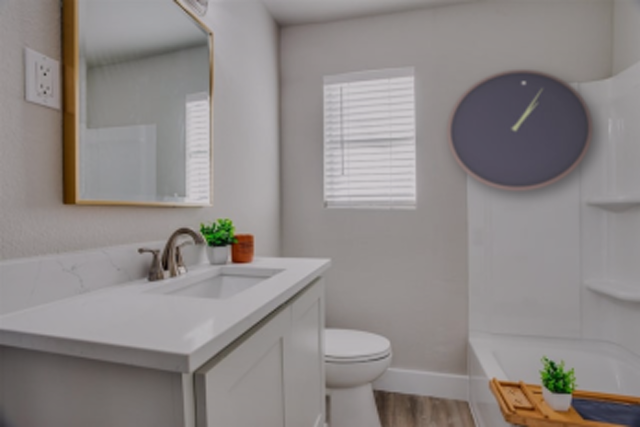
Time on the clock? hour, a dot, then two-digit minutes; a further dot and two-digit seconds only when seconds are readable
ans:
1.04
